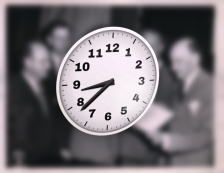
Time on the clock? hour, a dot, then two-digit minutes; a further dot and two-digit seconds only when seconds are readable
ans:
8.38
